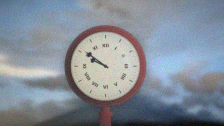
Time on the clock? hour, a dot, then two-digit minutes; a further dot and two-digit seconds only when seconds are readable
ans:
9.51
